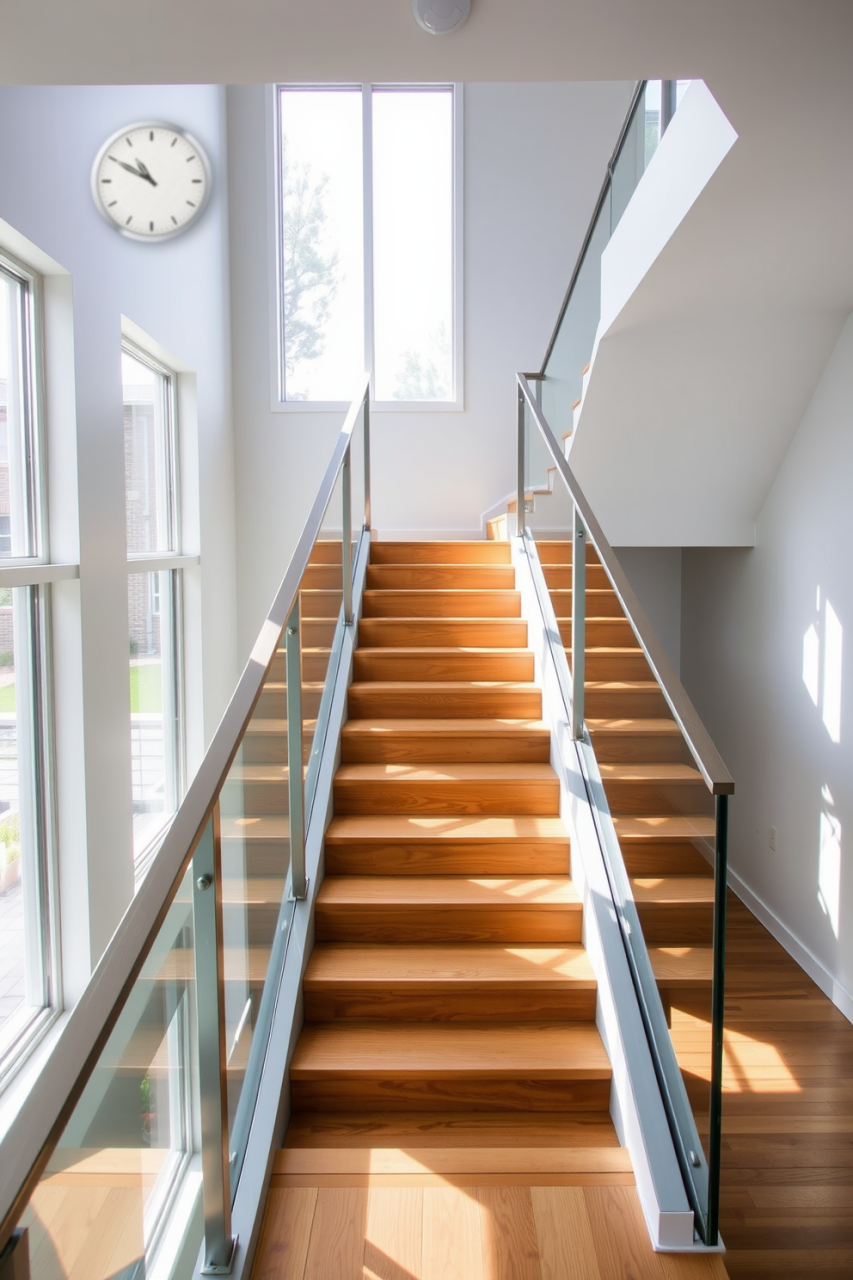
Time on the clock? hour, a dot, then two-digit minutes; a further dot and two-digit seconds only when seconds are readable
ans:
10.50
